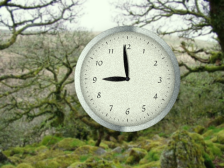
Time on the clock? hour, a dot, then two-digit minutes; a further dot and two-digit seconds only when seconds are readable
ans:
8.59
